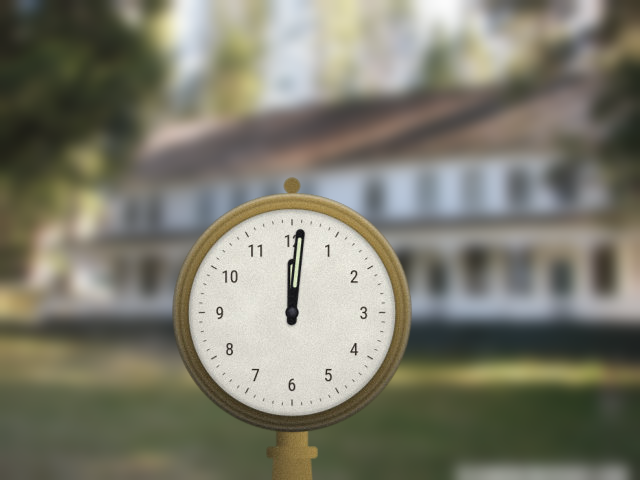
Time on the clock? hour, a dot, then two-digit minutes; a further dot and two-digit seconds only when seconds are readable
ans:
12.01
